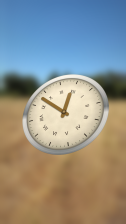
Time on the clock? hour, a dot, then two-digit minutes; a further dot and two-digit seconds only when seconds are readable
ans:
11.48
